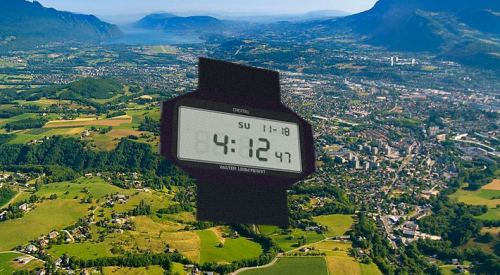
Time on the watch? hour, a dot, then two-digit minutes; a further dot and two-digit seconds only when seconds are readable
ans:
4.12.47
